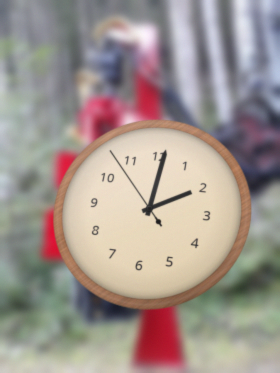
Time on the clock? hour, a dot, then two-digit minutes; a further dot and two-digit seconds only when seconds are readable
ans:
2.00.53
